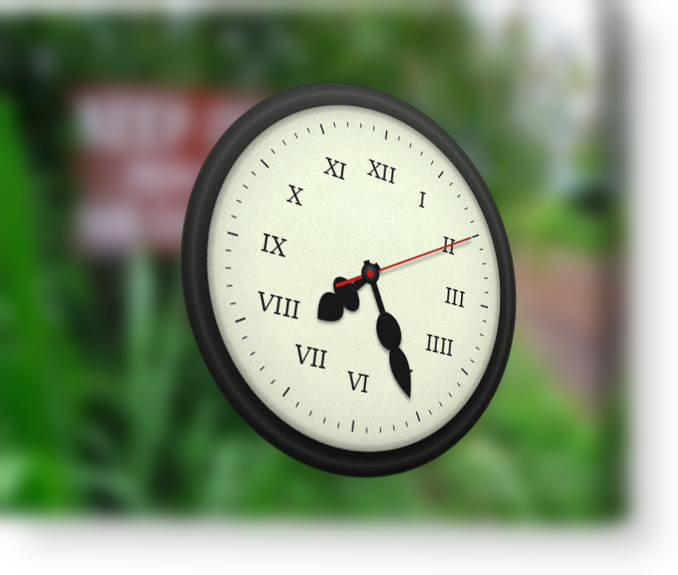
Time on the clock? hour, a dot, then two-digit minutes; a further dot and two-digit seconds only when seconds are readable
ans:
7.25.10
